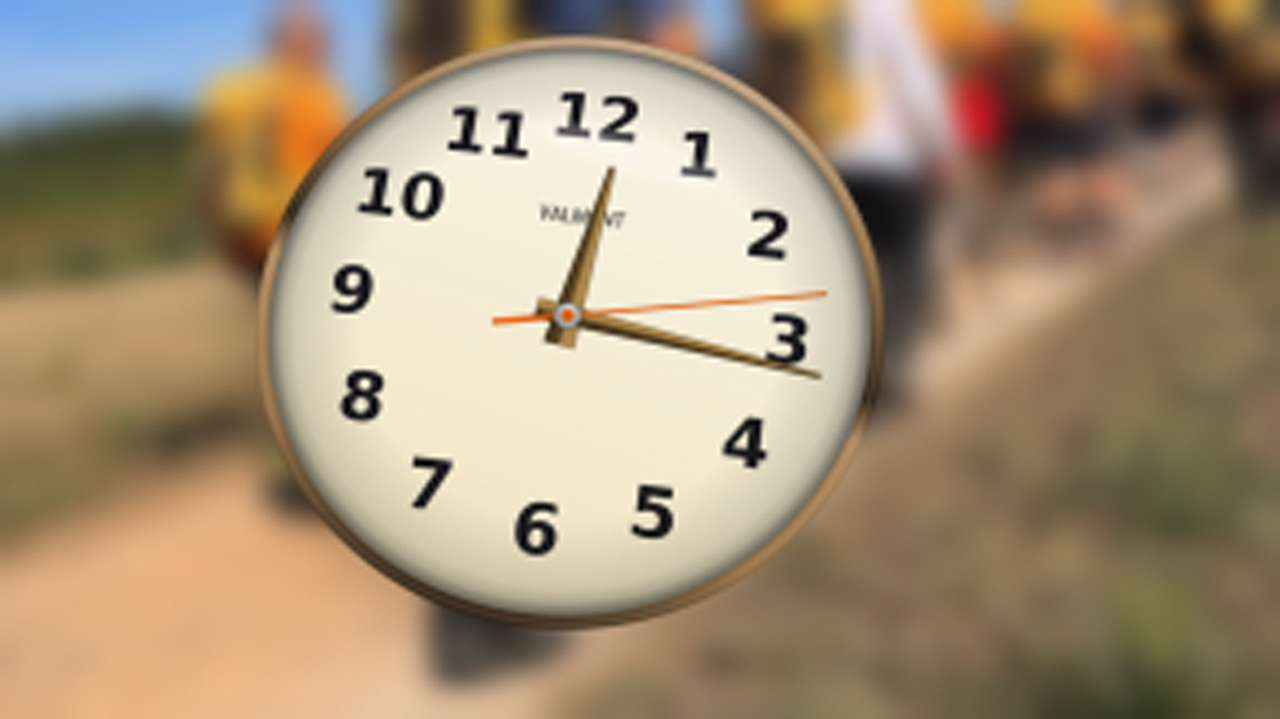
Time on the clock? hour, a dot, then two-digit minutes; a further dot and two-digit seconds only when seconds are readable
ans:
12.16.13
